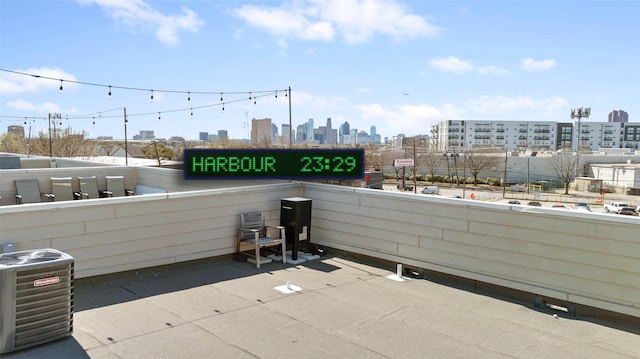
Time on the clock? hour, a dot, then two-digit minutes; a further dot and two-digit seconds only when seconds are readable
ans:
23.29
